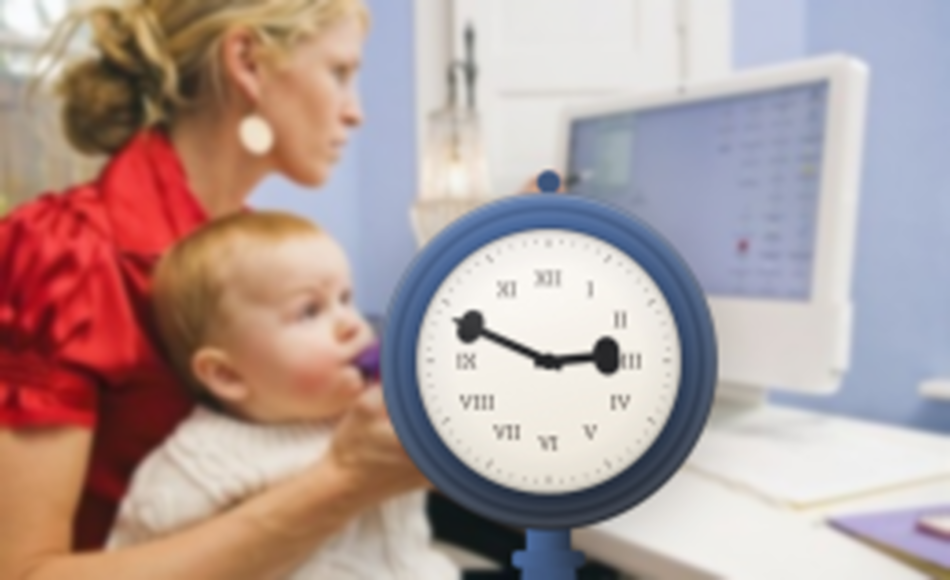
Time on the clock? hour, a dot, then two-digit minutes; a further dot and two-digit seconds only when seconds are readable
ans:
2.49
